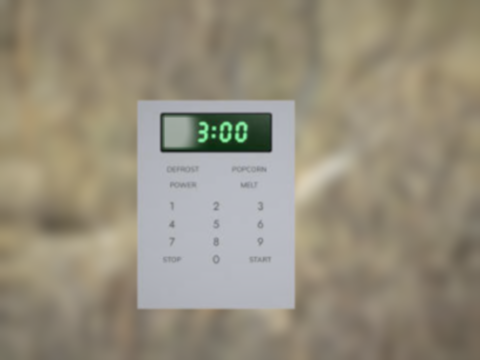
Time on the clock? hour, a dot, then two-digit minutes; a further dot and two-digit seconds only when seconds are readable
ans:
3.00
